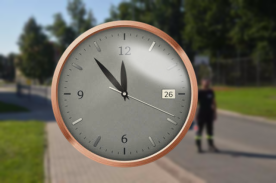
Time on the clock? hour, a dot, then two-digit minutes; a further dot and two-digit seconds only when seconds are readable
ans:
11.53.19
